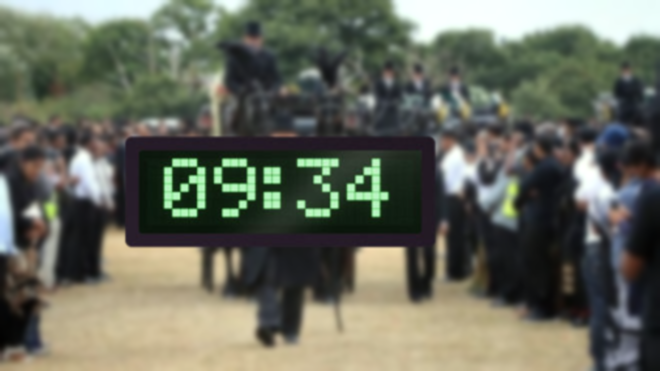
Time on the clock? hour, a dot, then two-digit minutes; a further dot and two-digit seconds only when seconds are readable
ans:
9.34
